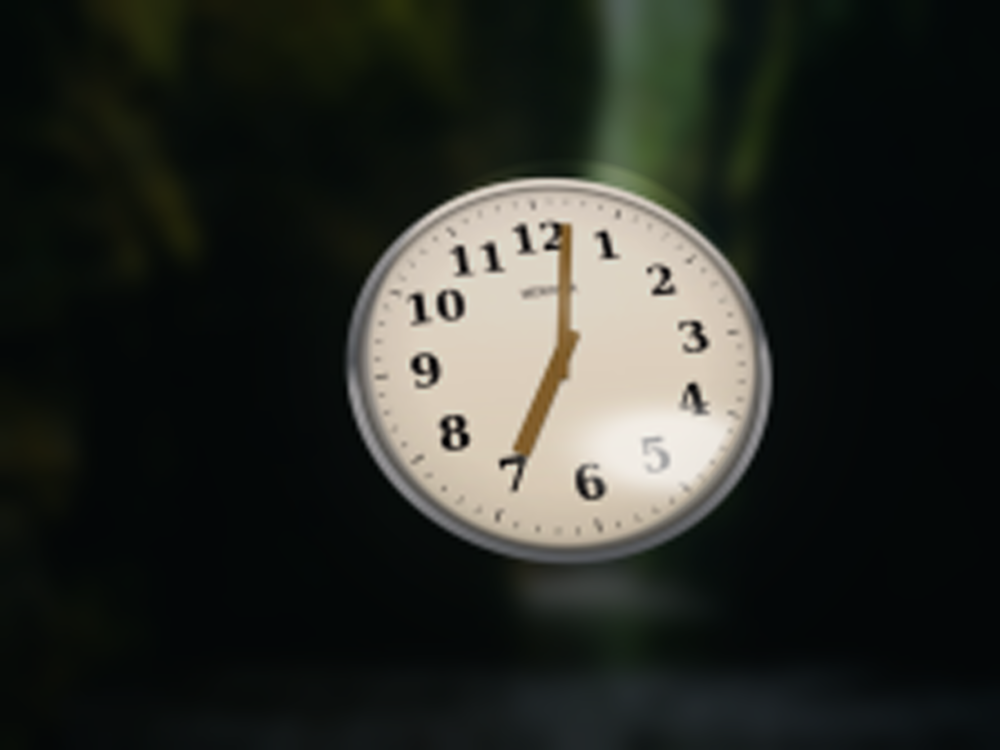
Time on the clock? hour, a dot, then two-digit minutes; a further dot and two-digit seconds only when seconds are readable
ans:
7.02
